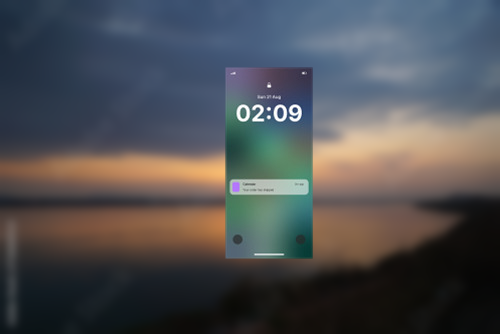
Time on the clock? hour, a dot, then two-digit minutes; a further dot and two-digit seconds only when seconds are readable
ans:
2.09
